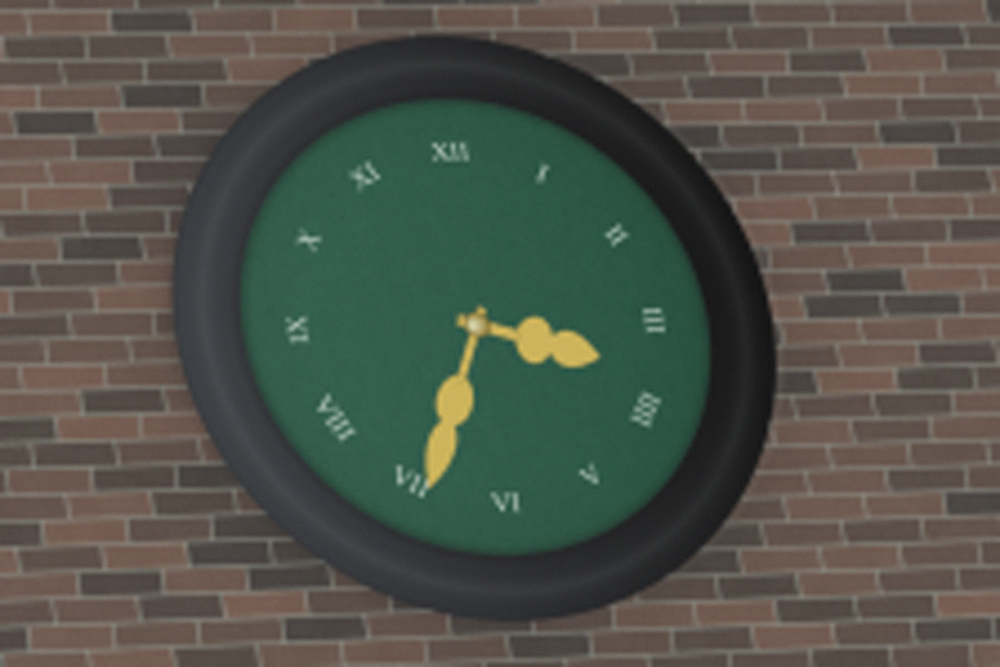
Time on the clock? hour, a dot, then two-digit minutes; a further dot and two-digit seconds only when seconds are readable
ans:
3.34
